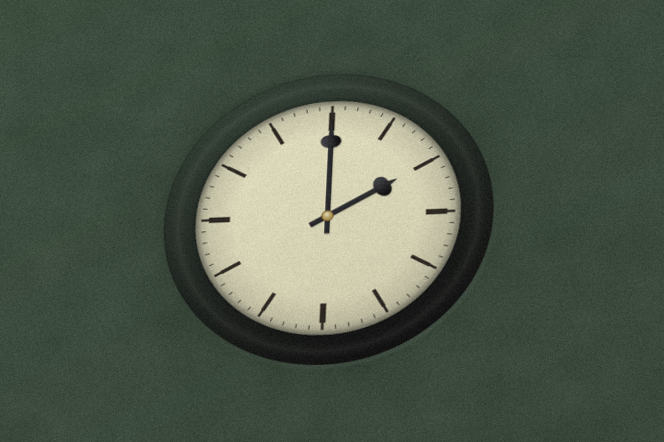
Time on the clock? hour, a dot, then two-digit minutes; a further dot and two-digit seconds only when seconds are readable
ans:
2.00
